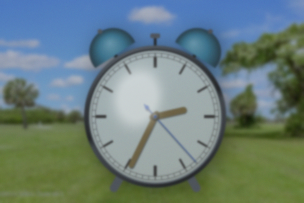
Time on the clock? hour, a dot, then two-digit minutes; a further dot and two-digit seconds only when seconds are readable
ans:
2.34.23
